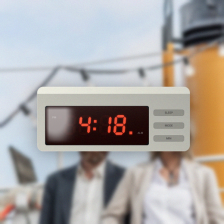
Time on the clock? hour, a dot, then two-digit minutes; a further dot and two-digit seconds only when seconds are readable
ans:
4.18
